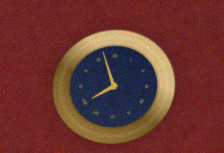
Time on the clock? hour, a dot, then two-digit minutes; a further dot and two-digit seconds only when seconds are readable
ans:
7.57
